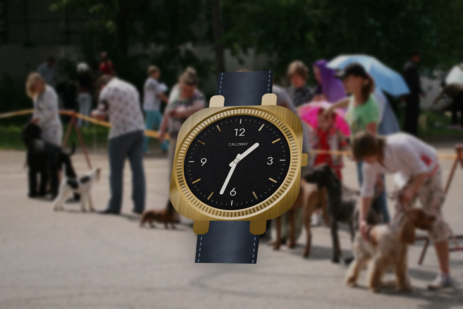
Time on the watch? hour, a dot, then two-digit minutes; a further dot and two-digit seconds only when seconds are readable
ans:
1.33
